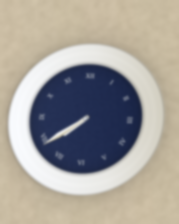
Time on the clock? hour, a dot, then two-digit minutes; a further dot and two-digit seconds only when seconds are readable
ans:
7.39
